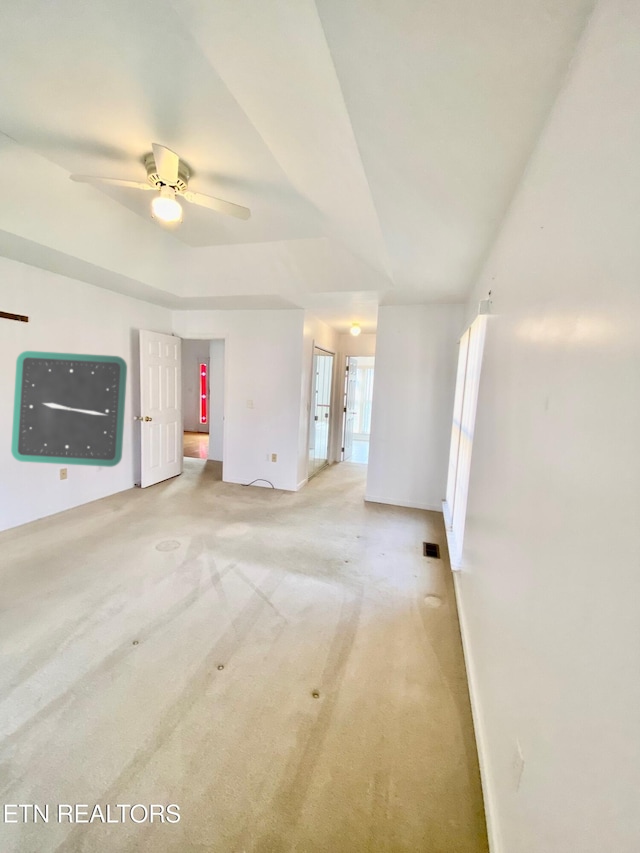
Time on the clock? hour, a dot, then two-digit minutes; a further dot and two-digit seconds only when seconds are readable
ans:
9.16
